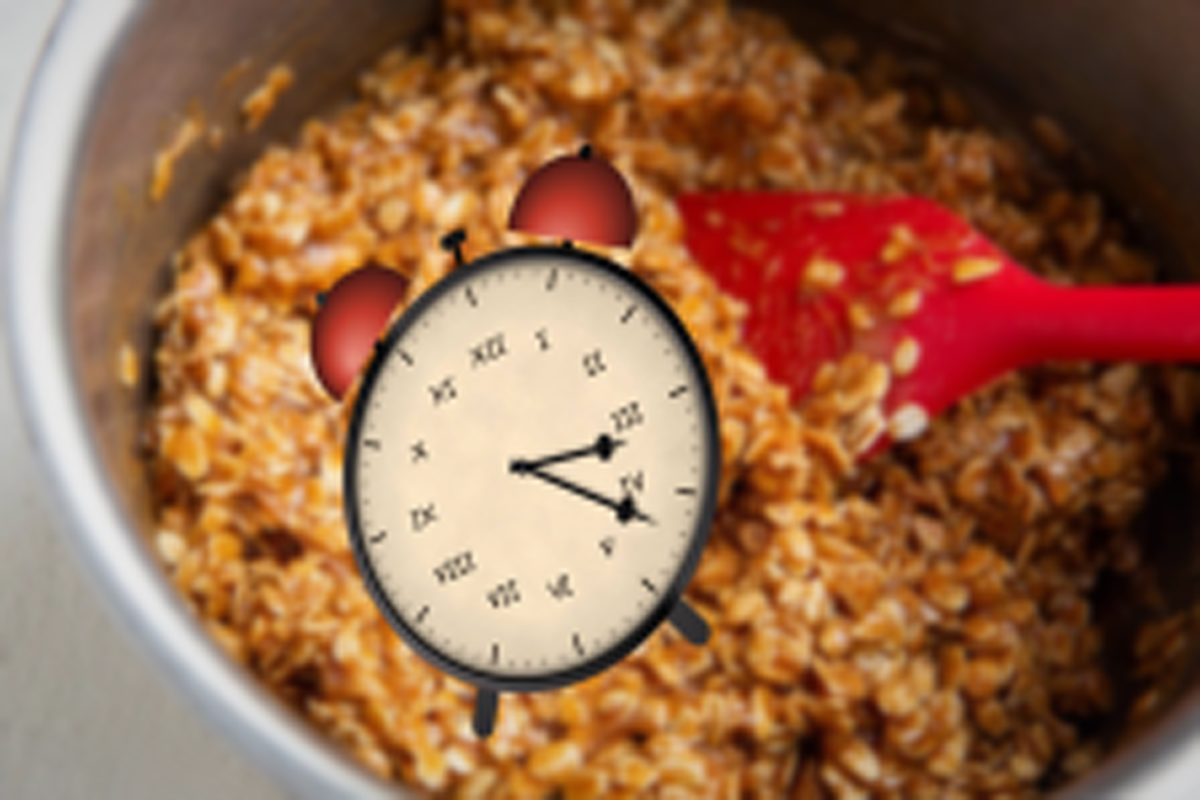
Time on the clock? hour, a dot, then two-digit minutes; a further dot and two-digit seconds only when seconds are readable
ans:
3.22
